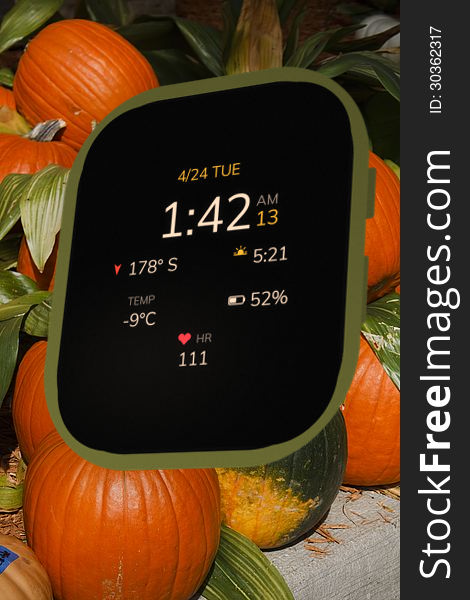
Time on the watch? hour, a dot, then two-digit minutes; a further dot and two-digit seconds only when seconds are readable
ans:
1.42.13
